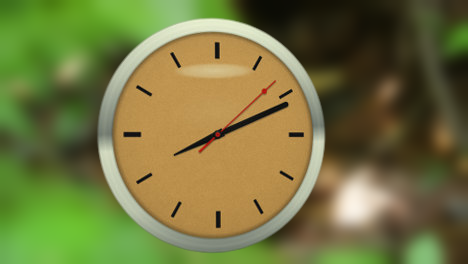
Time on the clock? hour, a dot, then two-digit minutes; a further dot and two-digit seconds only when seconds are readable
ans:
8.11.08
